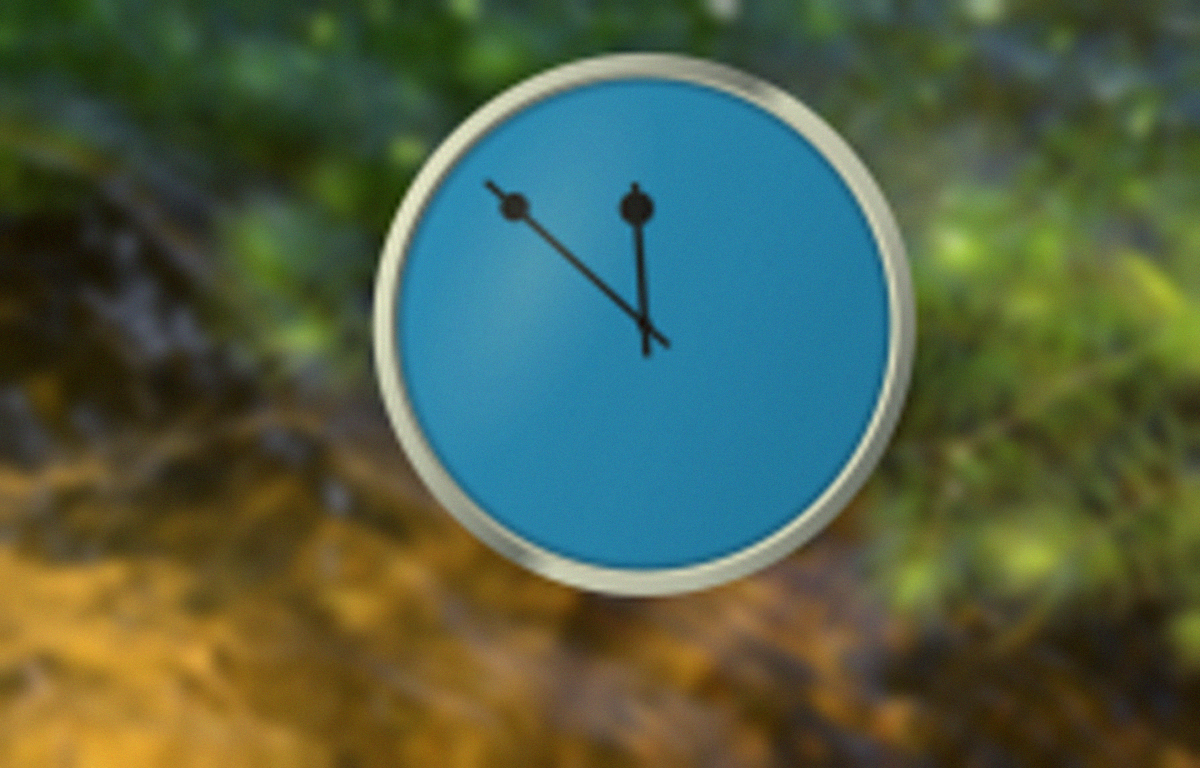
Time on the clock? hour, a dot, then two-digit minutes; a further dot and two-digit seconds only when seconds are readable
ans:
11.52
